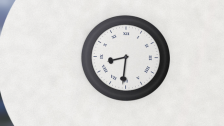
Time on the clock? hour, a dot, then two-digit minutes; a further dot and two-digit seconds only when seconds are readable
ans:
8.31
